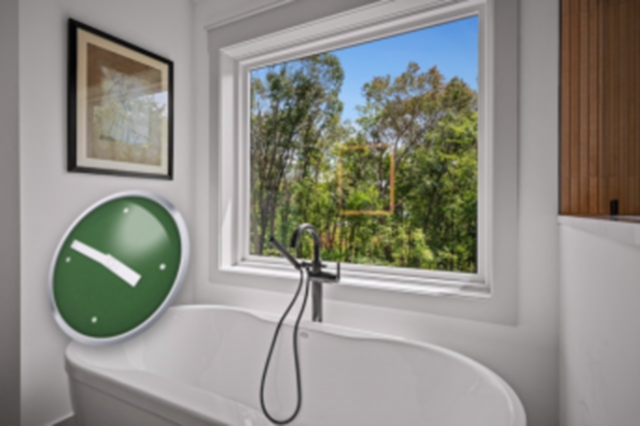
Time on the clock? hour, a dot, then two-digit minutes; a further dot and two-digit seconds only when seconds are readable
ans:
3.48
